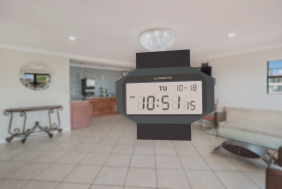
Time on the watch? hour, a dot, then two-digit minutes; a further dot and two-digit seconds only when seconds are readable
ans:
10.51.15
